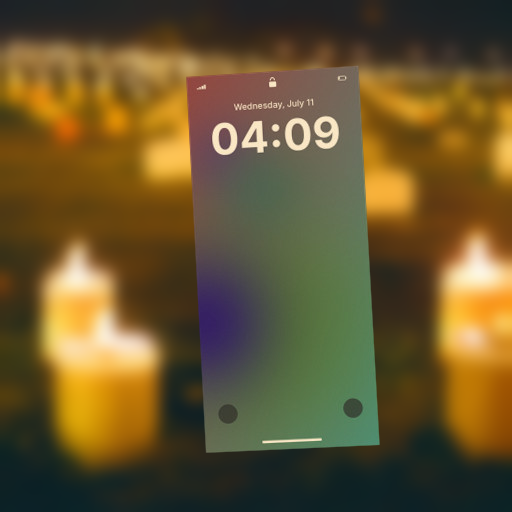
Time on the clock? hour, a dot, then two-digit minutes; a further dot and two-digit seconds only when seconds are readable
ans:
4.09
